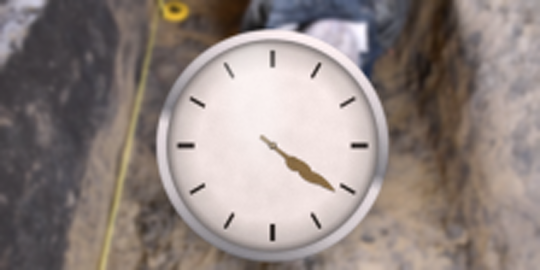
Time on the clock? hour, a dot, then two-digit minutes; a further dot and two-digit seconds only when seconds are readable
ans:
4.21
